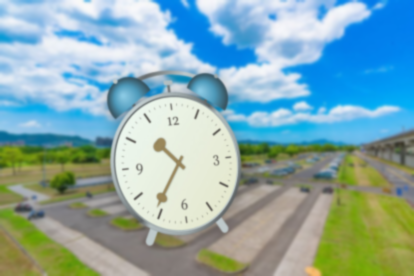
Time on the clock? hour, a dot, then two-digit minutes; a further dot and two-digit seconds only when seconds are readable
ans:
10.36
